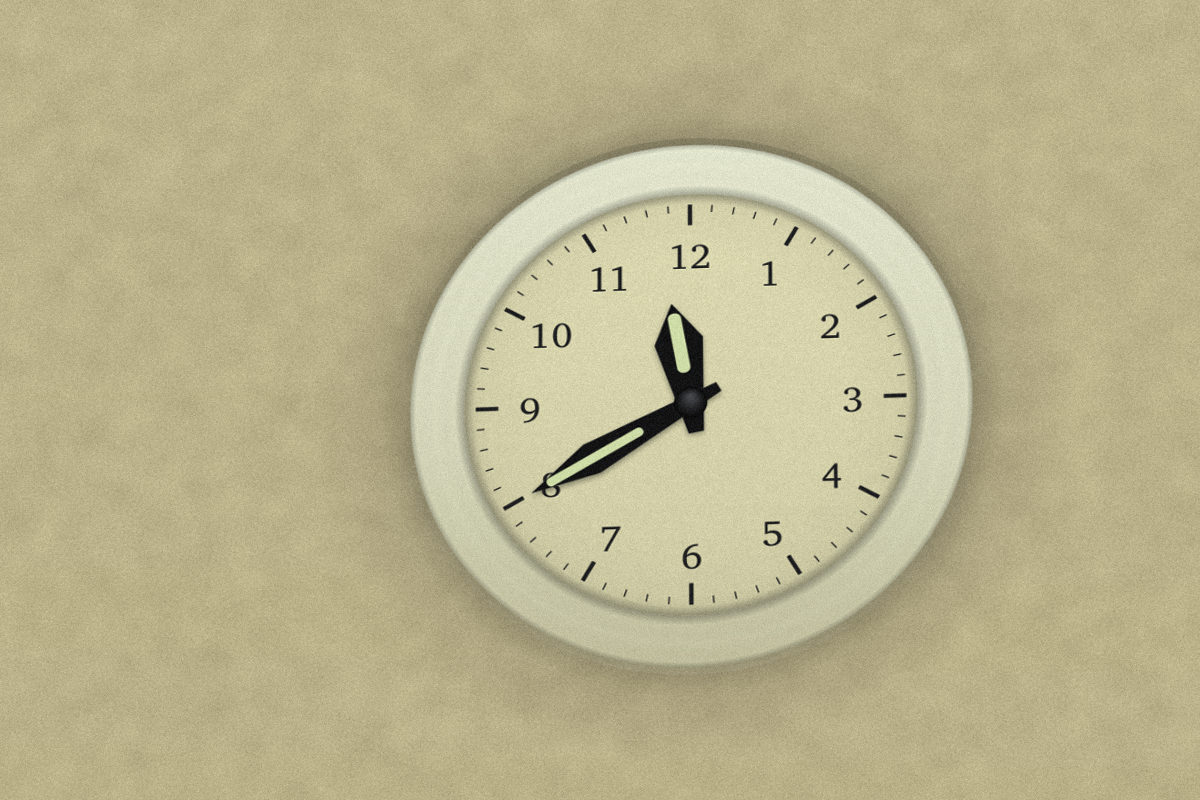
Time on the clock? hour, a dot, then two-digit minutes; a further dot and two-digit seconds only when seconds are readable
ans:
11.40
